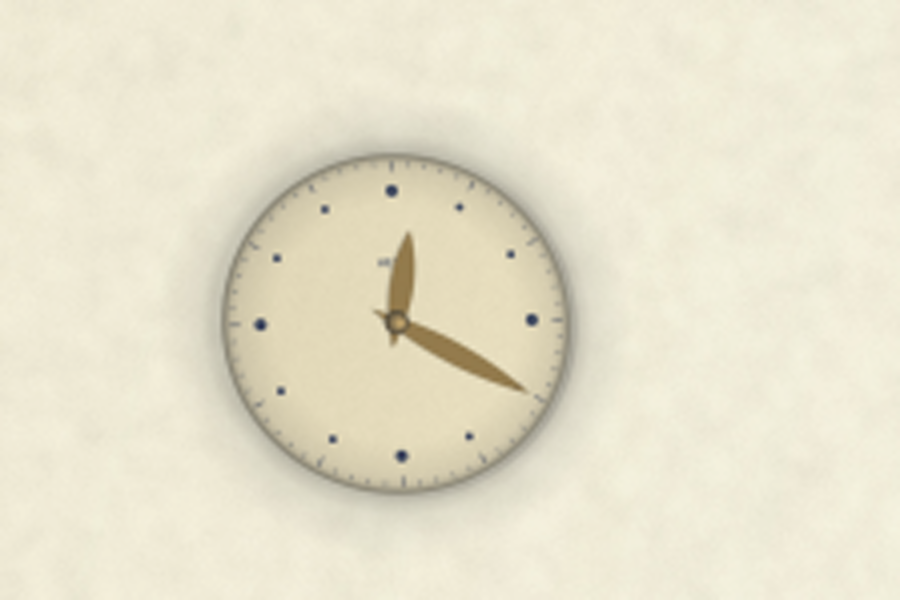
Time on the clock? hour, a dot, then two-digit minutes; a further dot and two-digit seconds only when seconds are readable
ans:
12.20
